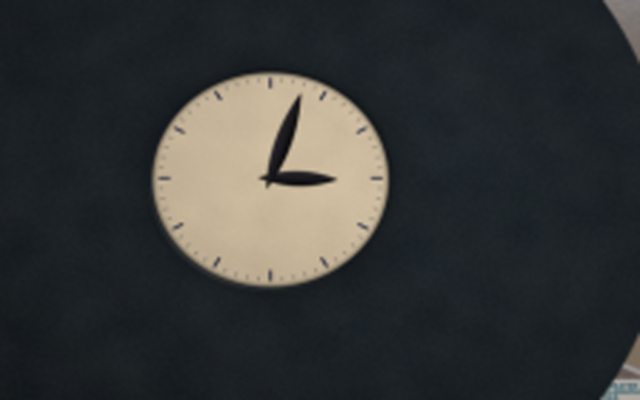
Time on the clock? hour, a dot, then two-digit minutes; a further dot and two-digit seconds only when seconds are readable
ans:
3.03
